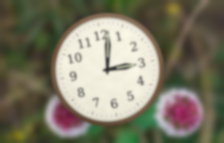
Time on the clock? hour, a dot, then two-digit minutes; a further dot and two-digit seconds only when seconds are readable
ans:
3.02
